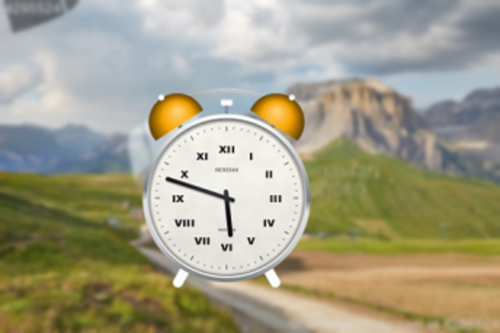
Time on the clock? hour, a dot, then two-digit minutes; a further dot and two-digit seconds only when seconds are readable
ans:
5.48
